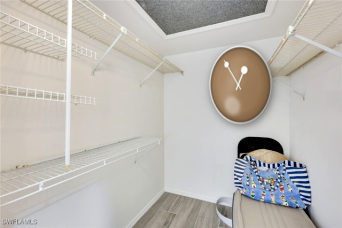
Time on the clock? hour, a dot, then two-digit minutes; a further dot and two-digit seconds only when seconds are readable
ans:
12.54
